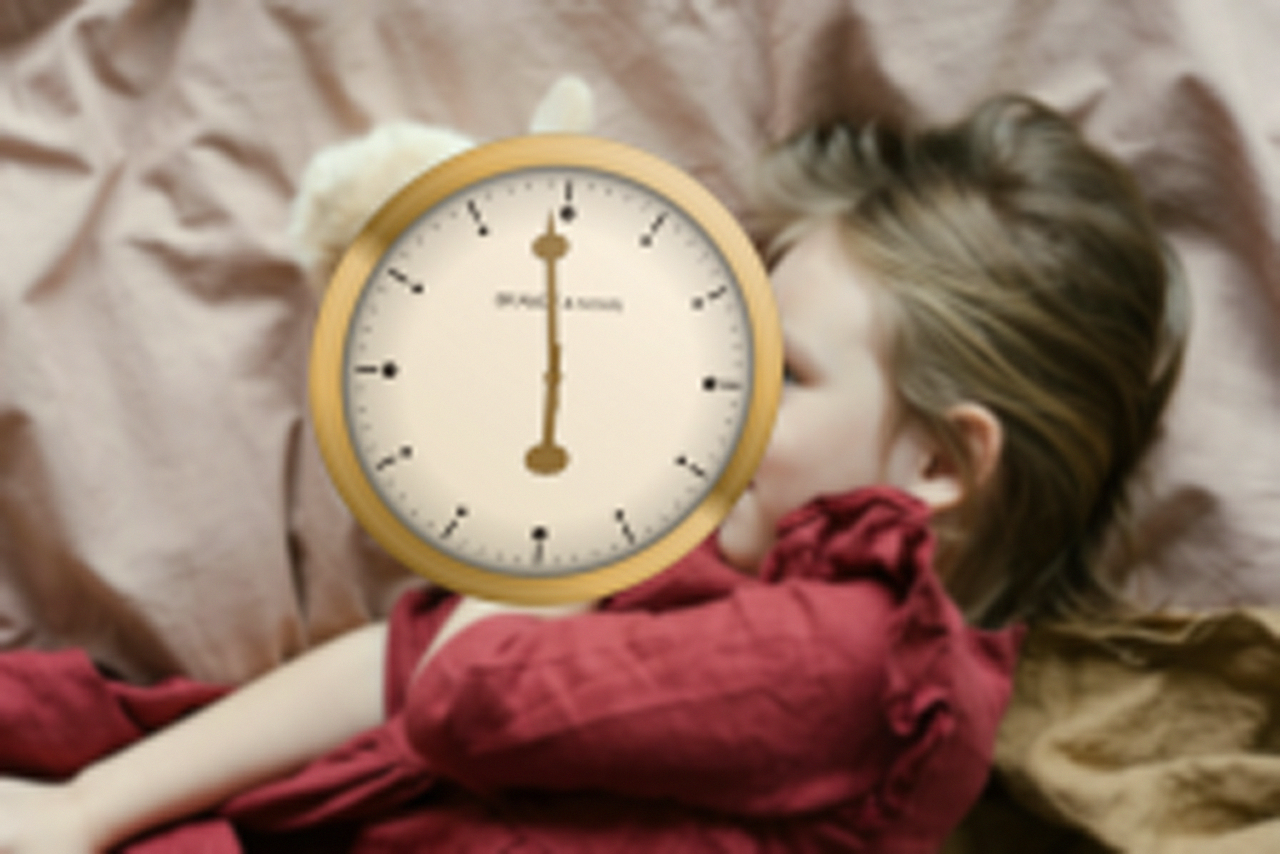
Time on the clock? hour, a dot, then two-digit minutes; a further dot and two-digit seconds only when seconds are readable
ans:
5.59
